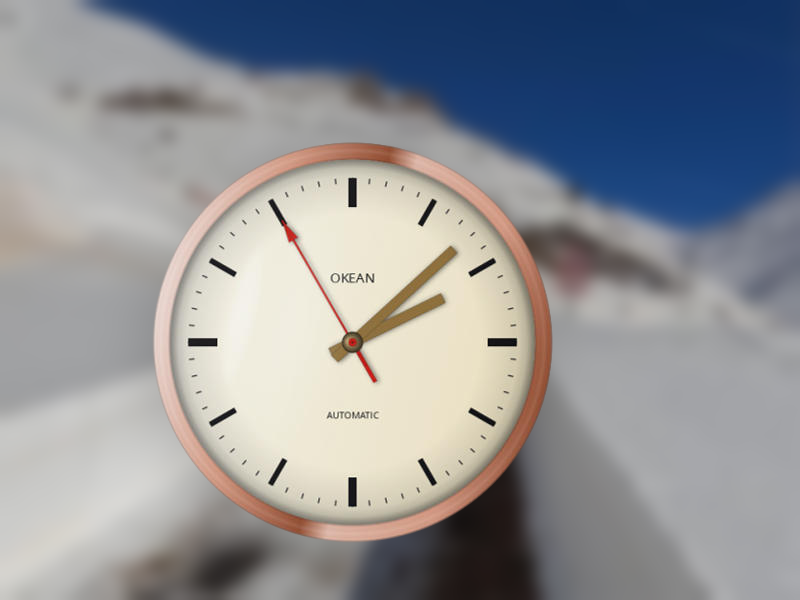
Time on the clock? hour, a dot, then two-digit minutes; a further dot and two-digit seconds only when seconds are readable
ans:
2.07.55
